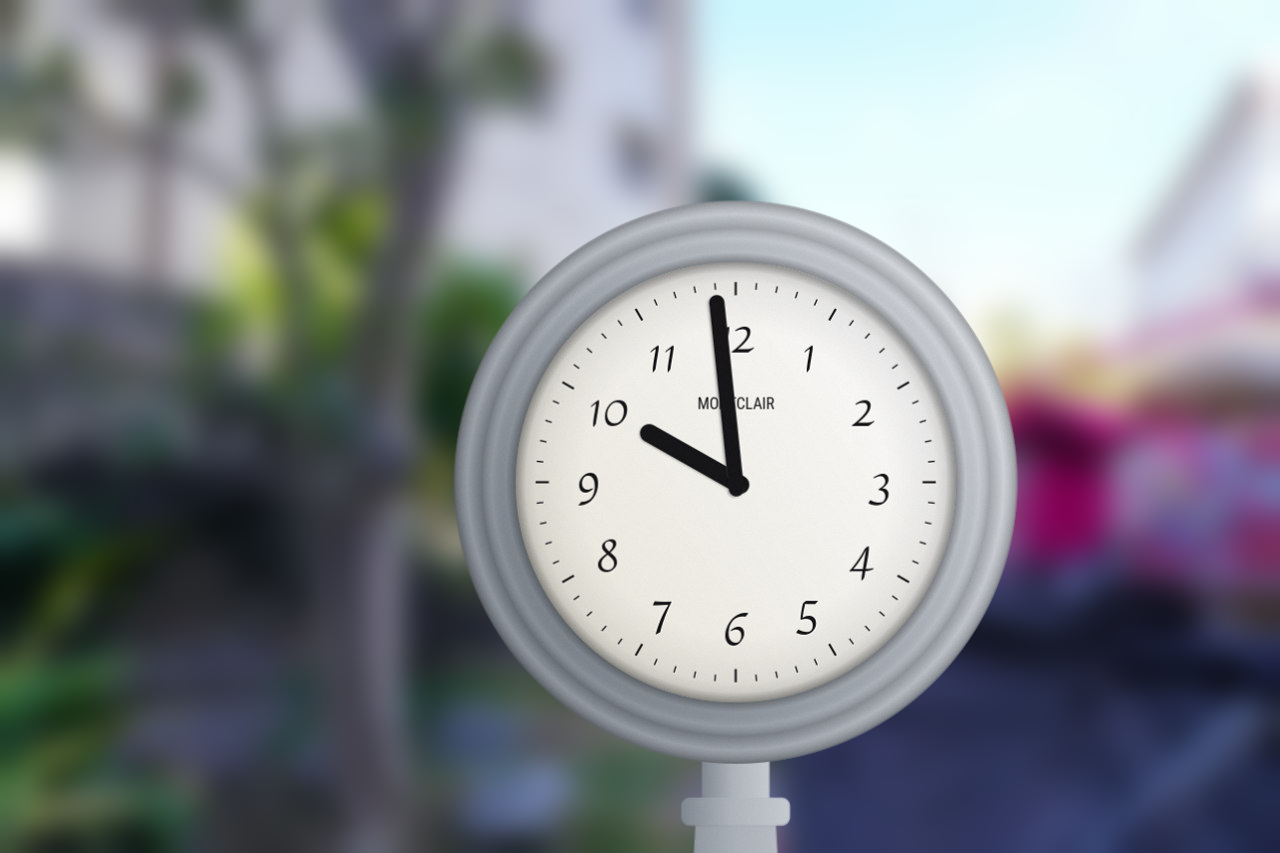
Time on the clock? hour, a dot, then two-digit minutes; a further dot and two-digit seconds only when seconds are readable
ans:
9.59
